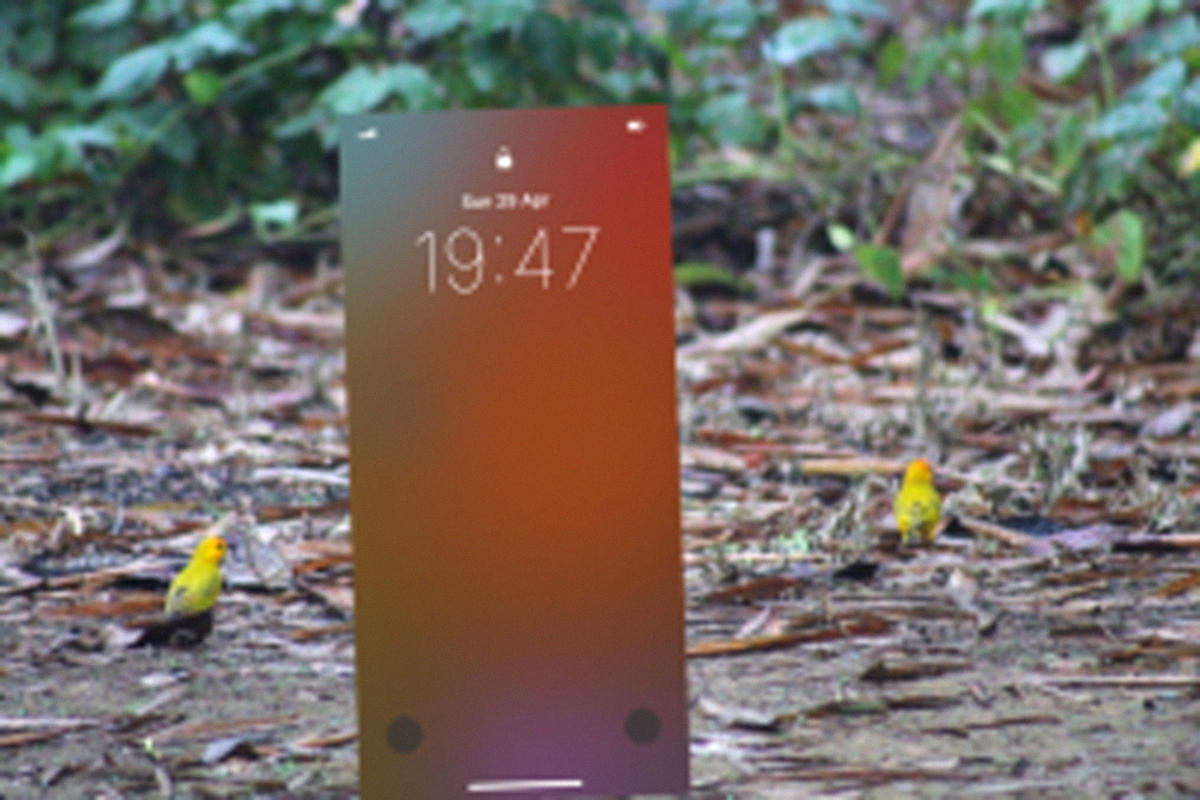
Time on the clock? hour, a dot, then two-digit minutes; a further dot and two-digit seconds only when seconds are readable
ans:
19.47
